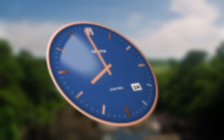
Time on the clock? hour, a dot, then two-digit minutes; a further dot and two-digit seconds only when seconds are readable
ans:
7.59
